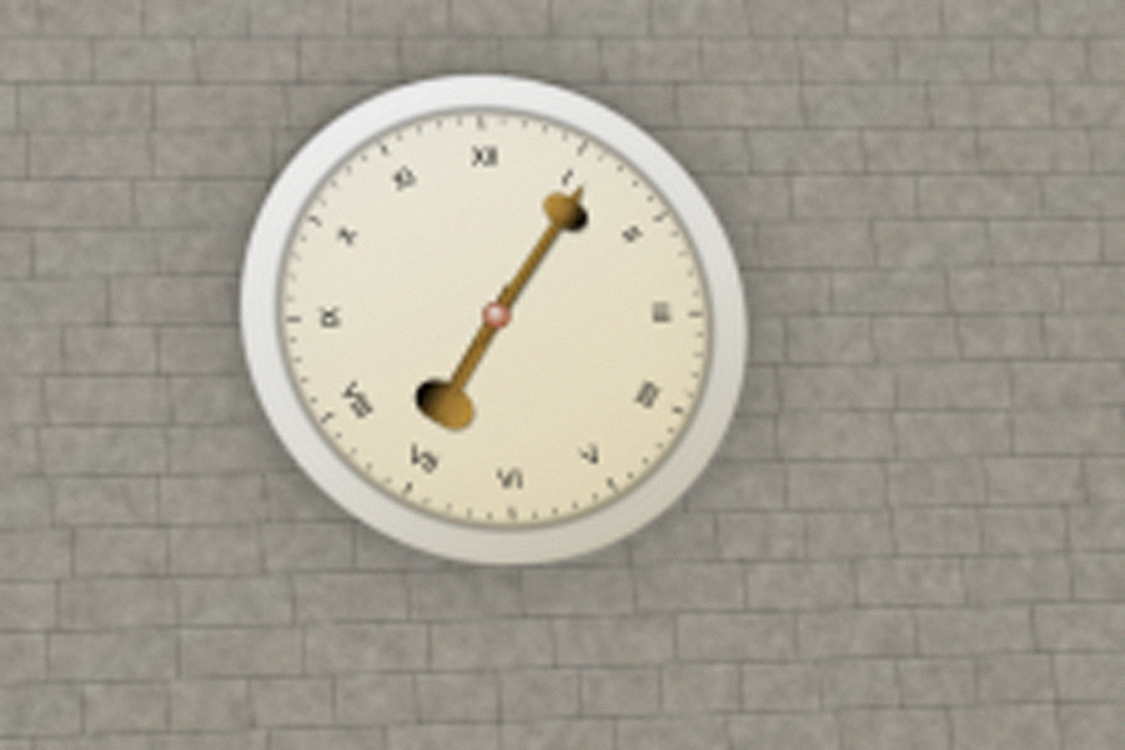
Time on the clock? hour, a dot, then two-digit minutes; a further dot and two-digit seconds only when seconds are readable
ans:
7.06
